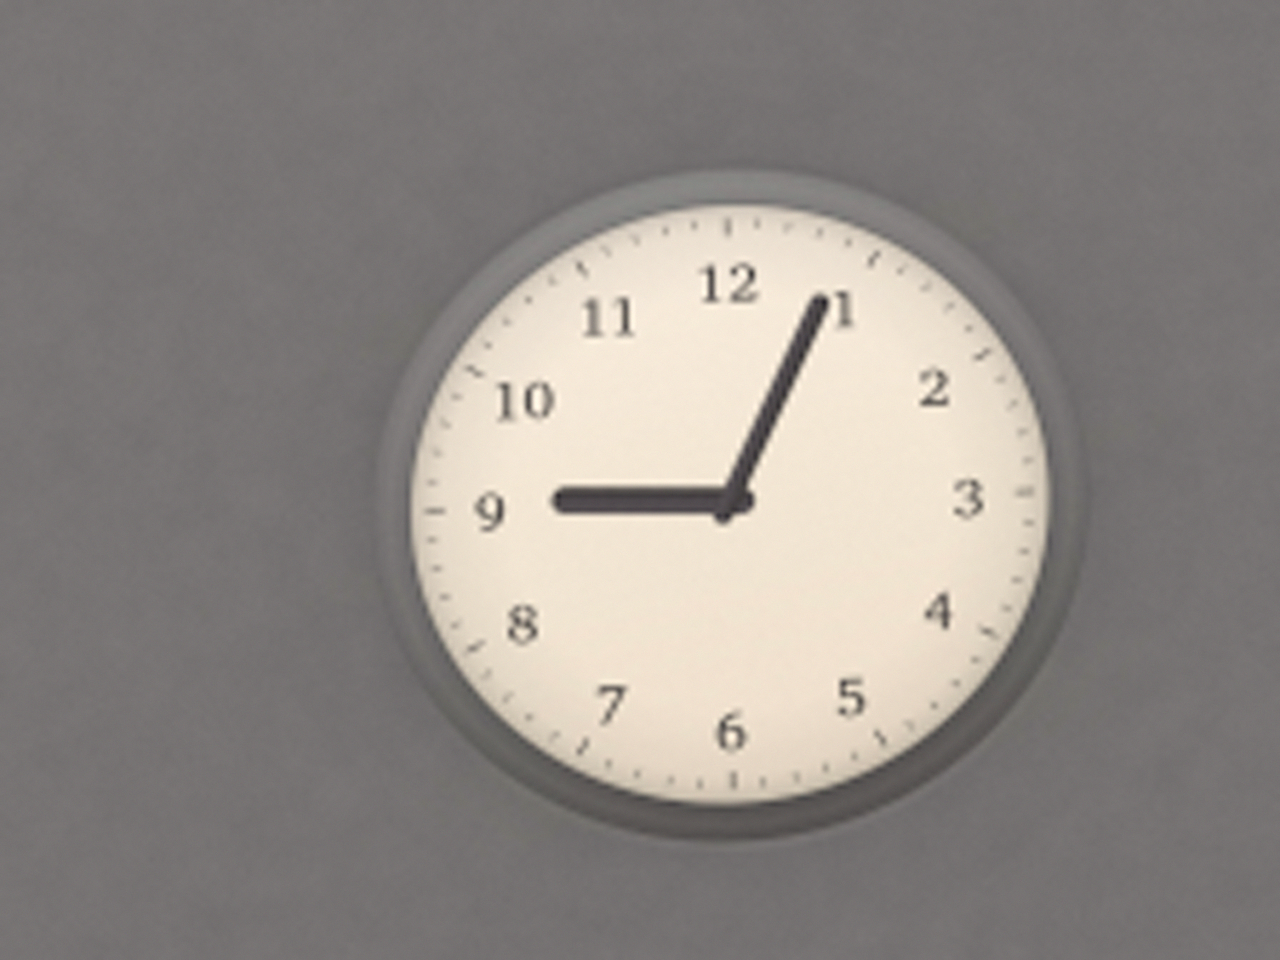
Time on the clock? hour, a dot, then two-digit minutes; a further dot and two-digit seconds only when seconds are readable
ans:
9.04
